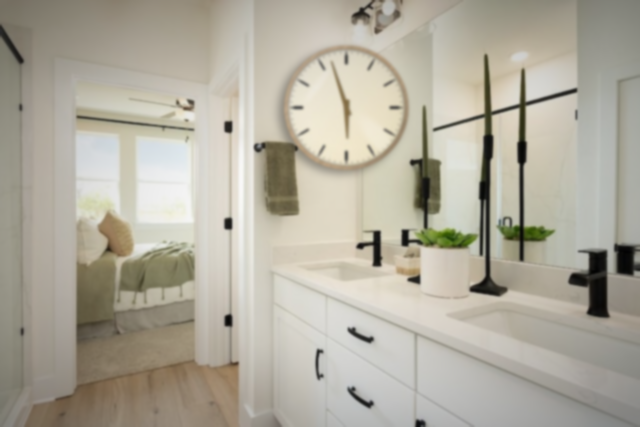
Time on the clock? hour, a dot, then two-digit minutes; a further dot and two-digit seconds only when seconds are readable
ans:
5.57
